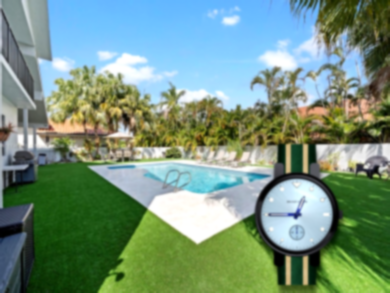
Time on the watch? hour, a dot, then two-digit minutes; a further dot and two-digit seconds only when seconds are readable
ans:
12.45
